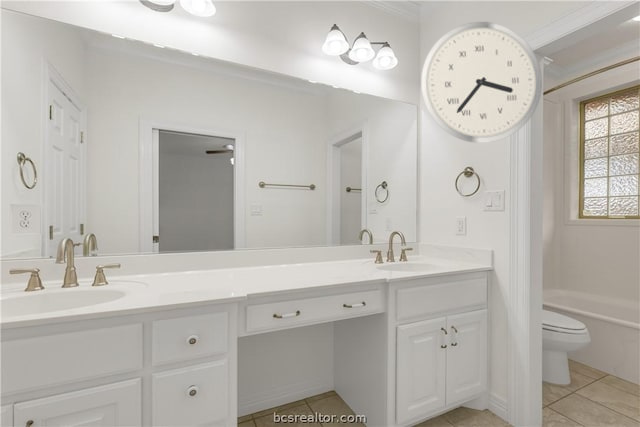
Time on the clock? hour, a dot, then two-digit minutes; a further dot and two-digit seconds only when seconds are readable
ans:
3.37
